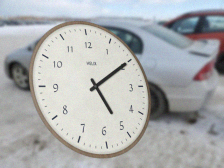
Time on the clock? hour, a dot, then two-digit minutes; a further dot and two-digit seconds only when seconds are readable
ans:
5.10
